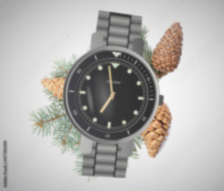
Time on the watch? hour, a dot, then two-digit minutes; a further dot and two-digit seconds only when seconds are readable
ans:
6.58
